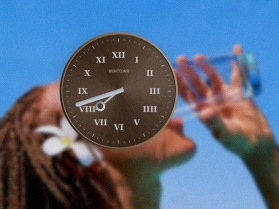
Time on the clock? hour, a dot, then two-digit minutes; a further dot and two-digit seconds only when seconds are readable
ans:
7.42
